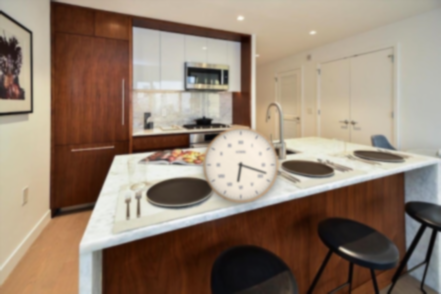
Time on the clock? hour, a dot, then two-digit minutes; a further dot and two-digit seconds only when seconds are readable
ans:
6.18
